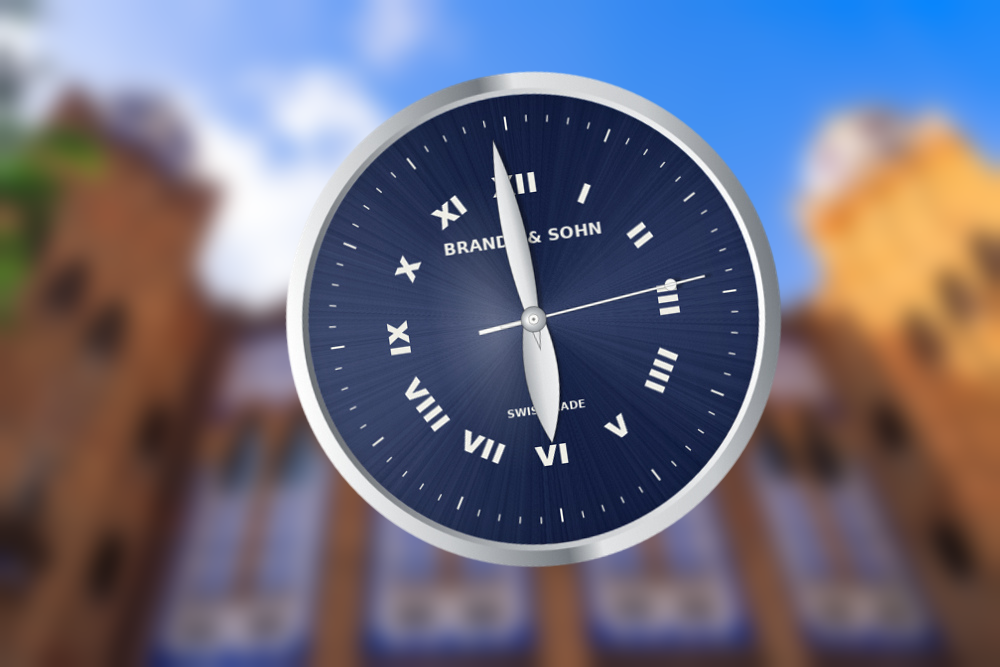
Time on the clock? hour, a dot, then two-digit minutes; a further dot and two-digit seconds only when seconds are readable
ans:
5.59.14
